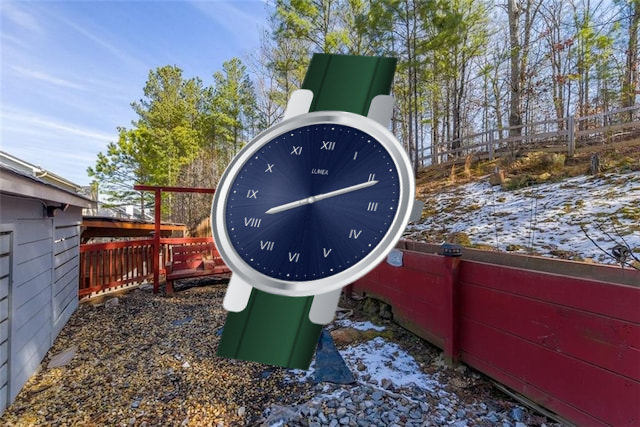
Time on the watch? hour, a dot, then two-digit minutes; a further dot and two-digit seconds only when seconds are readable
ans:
8.11
